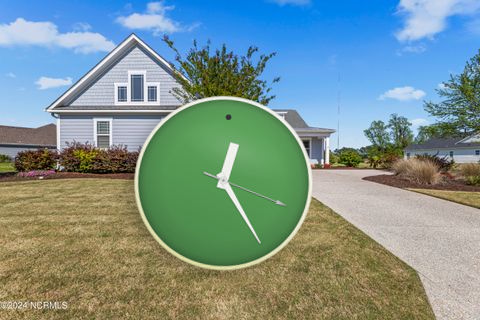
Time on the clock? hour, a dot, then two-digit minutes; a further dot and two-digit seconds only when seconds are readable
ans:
12.24.18
